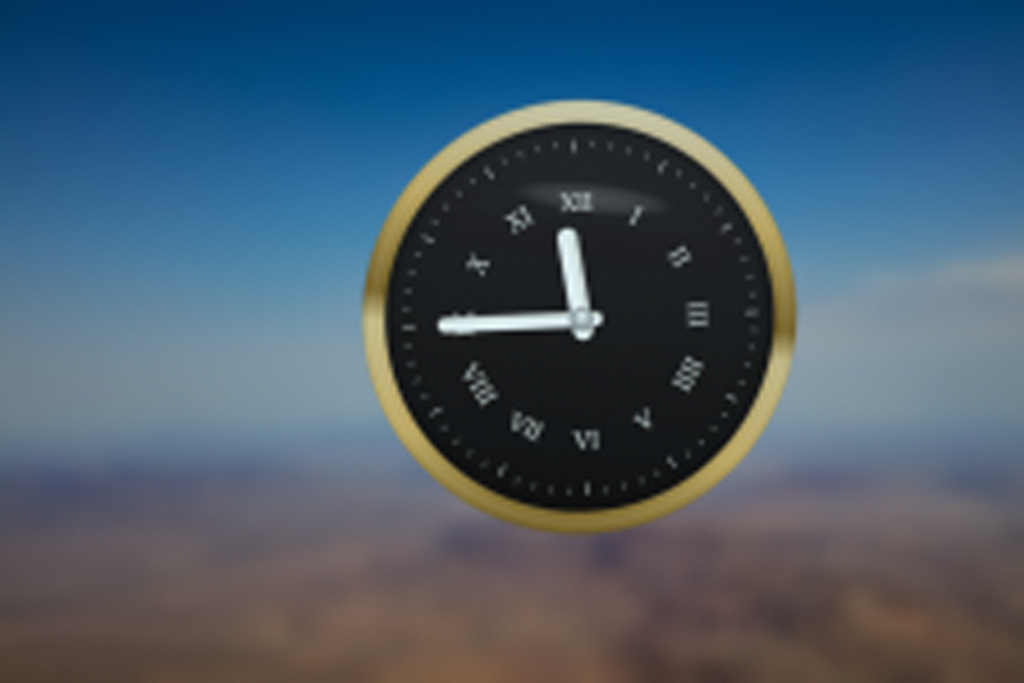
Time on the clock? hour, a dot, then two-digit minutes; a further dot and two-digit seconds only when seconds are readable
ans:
11.45
